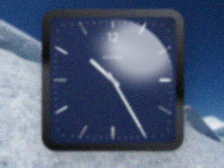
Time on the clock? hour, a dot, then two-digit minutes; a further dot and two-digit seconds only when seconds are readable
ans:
10.25
